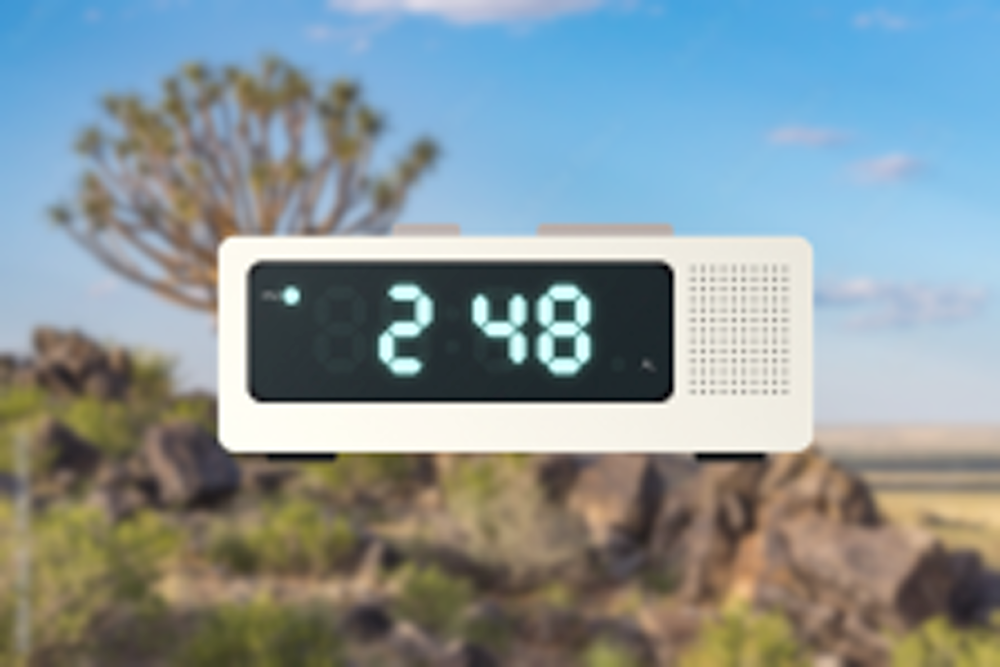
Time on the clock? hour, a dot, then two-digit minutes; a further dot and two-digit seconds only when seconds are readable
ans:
2.48
